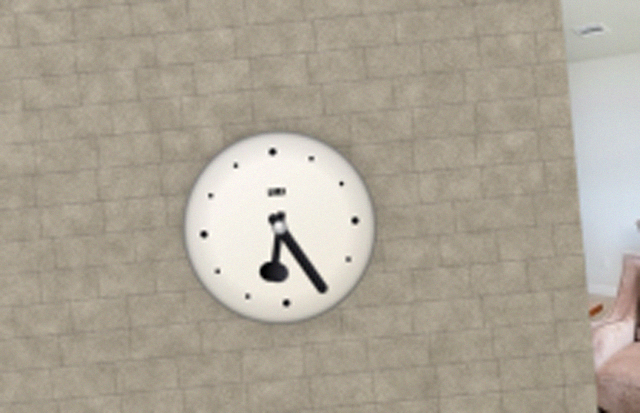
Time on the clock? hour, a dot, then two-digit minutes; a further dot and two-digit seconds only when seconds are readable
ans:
6.25
